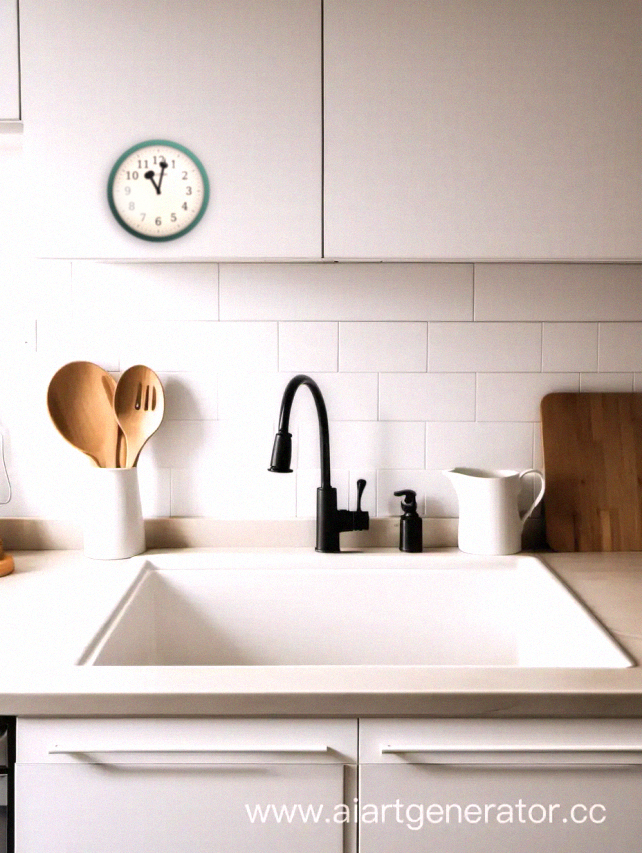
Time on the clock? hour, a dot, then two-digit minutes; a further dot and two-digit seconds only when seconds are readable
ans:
11.02
